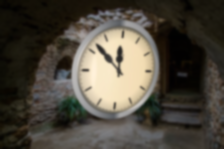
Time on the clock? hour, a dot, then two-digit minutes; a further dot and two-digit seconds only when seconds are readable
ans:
11.52
